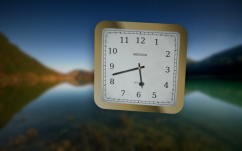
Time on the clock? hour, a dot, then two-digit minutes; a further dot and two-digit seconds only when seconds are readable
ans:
5.42
